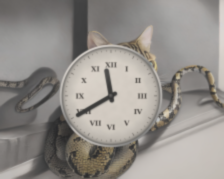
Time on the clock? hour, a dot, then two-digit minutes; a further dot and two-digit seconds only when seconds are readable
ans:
11.40
